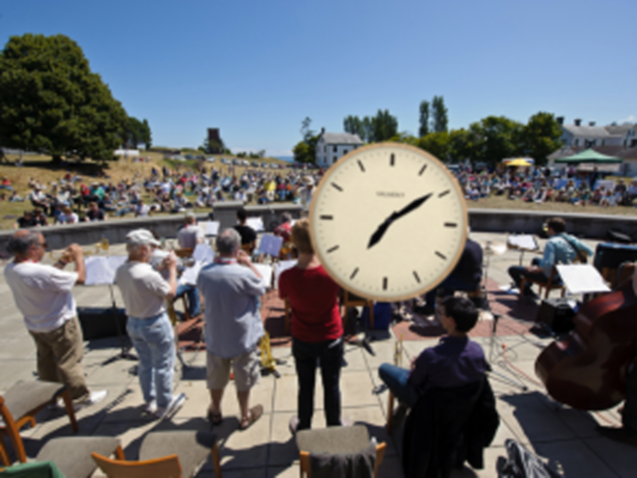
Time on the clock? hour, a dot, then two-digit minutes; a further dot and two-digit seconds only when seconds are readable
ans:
7.09
